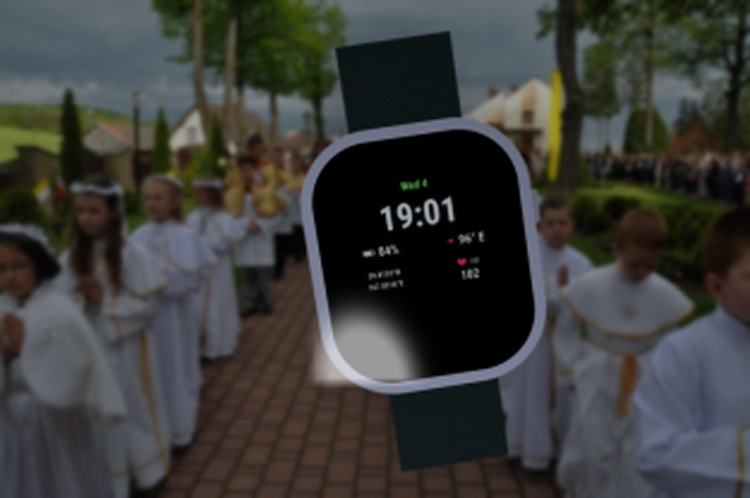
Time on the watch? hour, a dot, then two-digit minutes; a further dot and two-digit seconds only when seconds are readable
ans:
19.01
